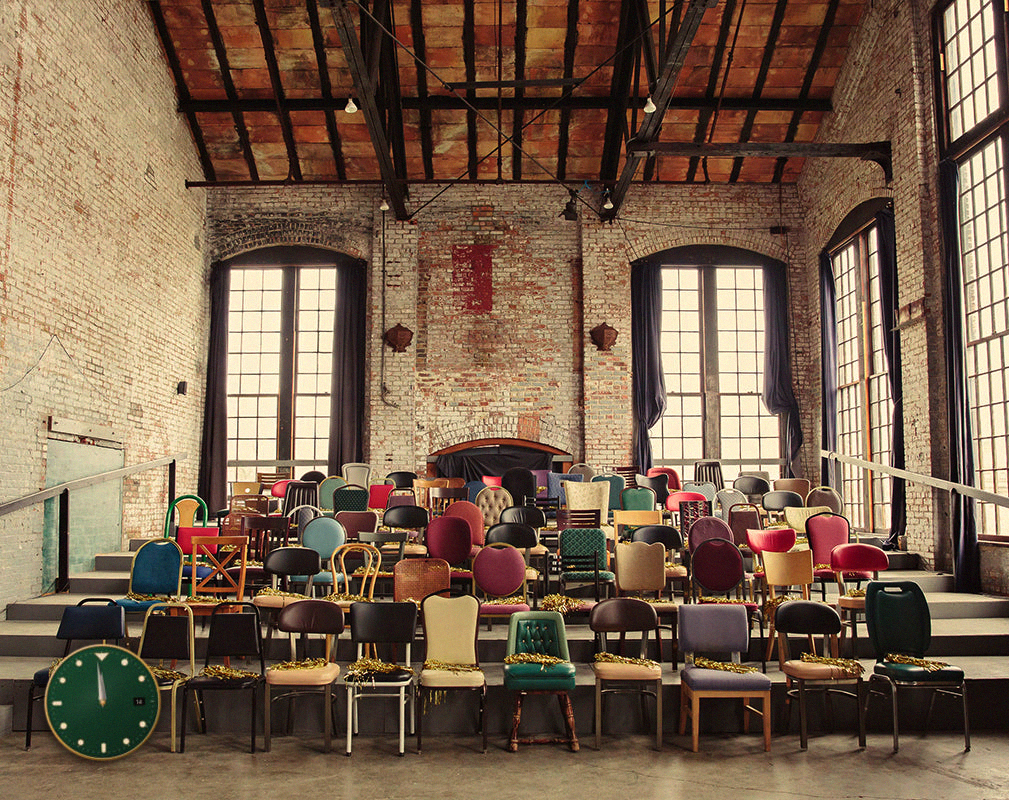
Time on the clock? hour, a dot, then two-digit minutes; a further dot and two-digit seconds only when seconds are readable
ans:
11.59
